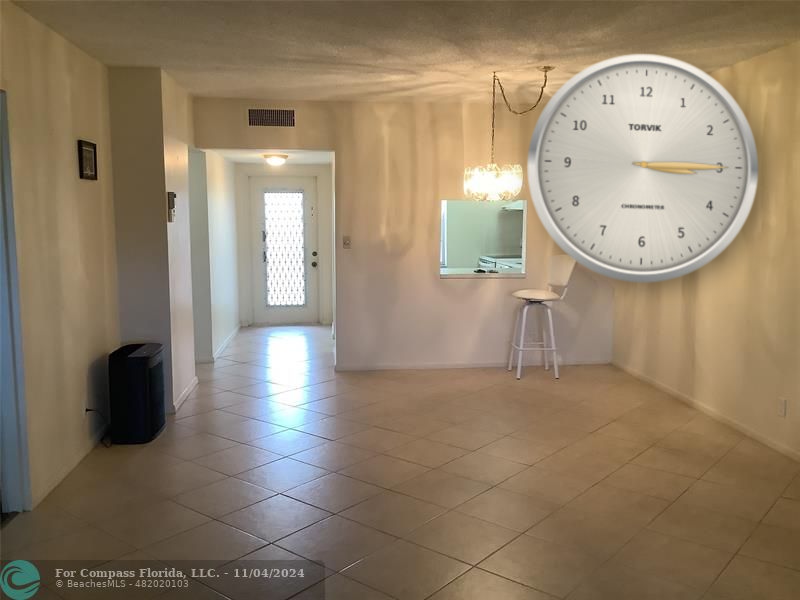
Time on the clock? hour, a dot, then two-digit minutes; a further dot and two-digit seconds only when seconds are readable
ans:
3.15
